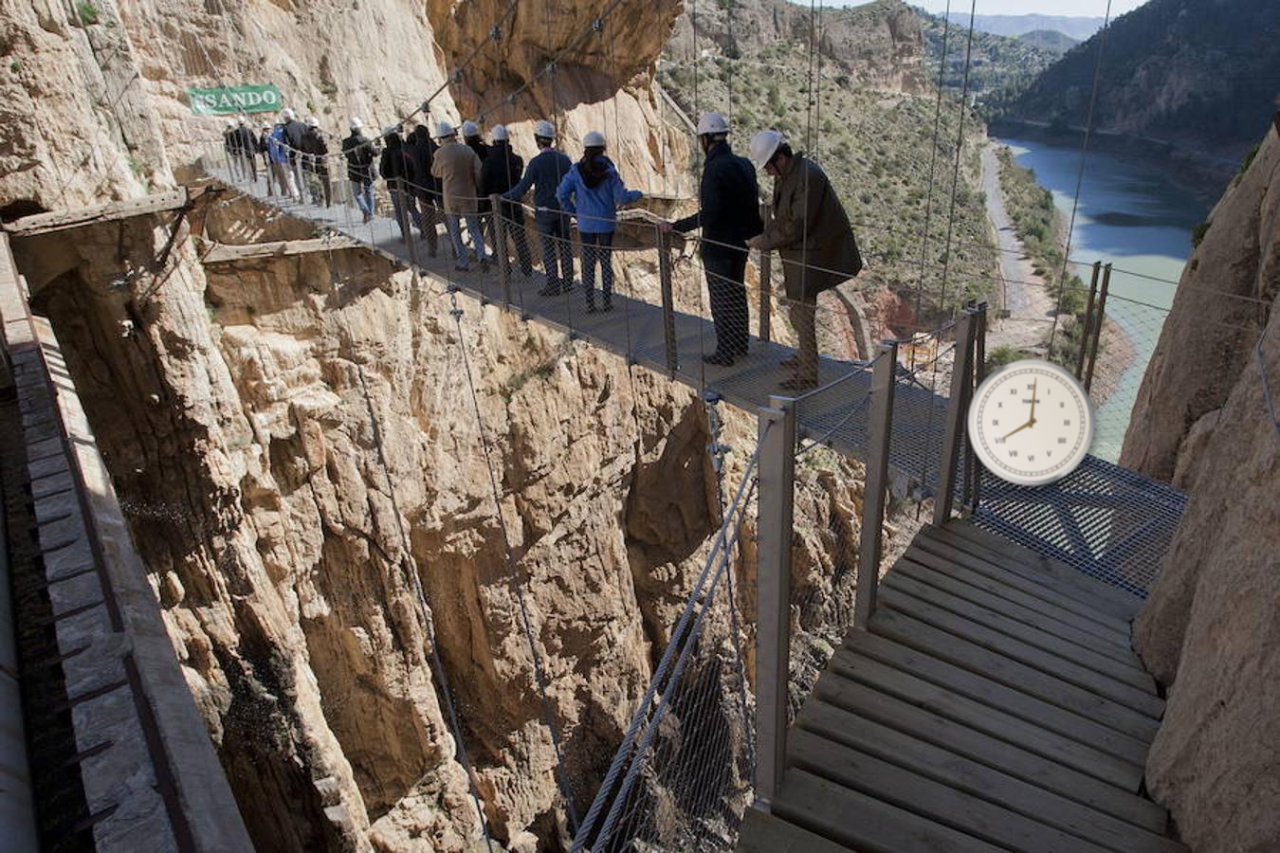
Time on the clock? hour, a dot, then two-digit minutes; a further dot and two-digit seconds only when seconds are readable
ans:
8.01
